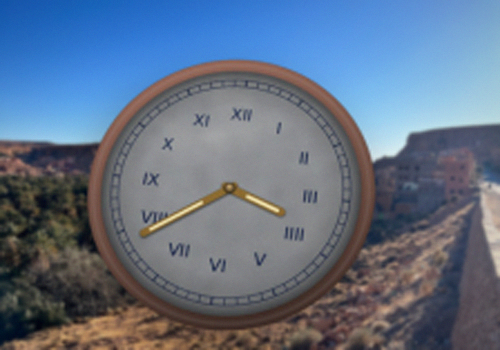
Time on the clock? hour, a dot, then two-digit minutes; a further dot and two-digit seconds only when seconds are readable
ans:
3.39
